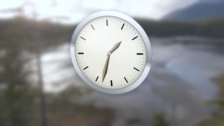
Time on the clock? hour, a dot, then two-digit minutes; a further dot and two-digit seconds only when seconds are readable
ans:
1.33
